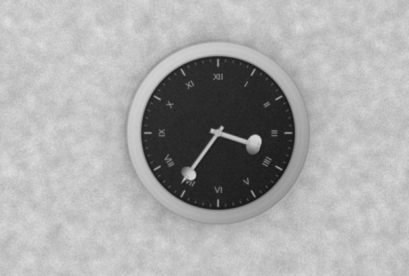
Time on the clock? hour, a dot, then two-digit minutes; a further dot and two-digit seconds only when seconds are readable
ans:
3.36
